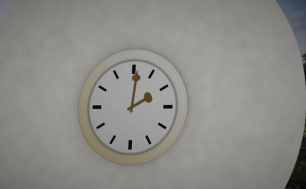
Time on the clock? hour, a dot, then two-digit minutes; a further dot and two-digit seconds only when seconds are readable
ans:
2.01
